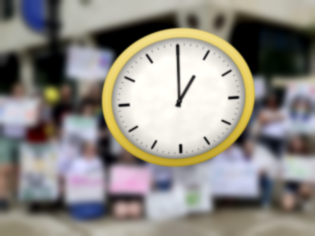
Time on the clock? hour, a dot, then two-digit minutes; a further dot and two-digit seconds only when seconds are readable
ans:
1.00
